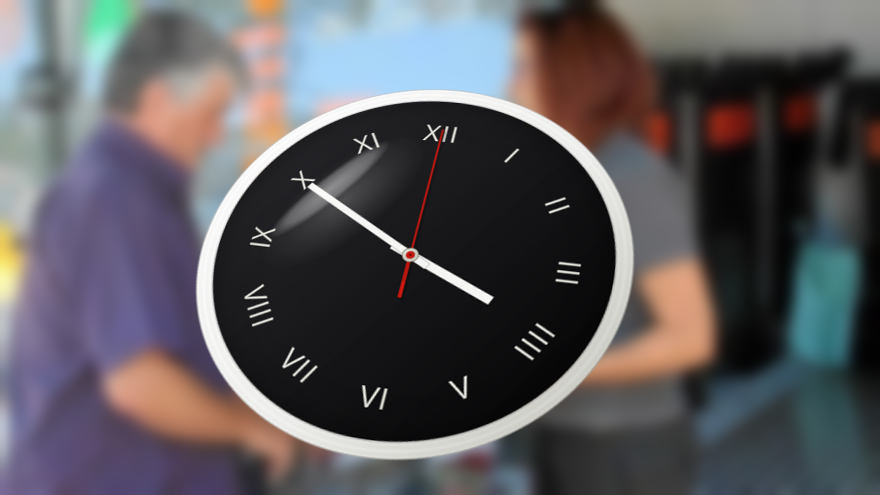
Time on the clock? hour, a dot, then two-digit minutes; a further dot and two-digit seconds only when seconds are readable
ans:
3.50.00
